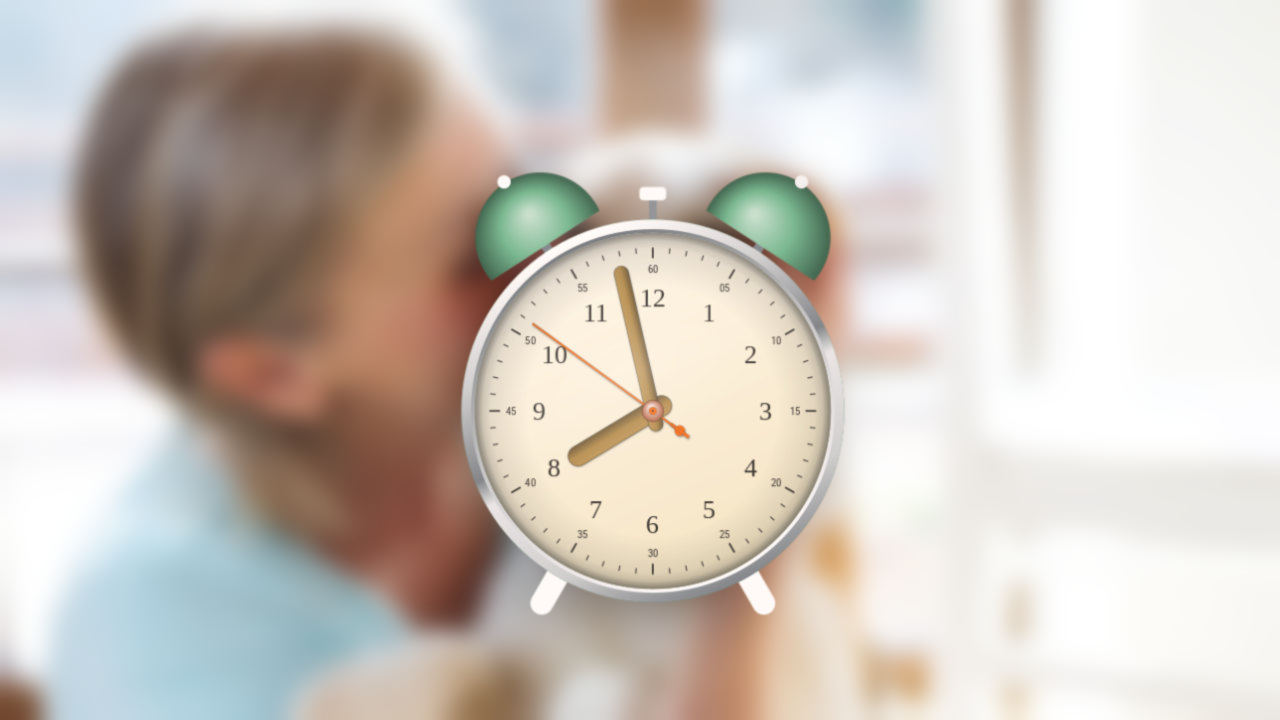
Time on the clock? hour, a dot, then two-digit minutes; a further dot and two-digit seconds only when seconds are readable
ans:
7.57.51
